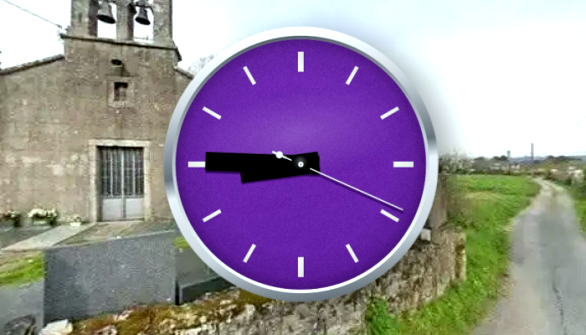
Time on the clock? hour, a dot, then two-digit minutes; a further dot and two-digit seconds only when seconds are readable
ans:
8.45.19
